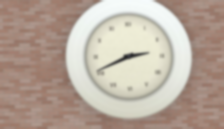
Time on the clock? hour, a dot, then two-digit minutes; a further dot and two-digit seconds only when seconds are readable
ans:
2.41
